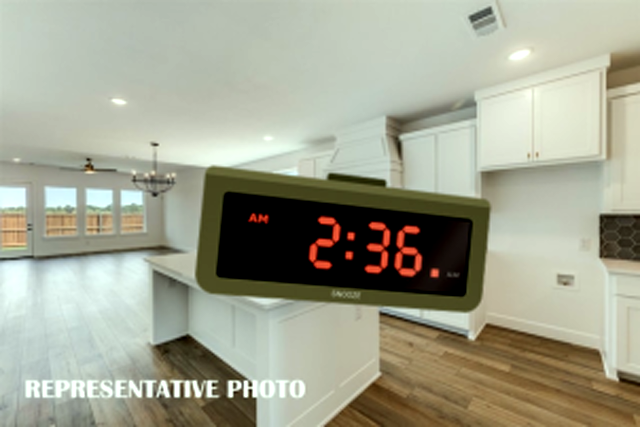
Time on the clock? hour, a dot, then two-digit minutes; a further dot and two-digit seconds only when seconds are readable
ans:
2.36
